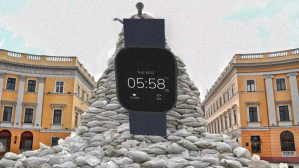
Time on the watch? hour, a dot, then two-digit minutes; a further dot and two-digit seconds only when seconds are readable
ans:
5.58
